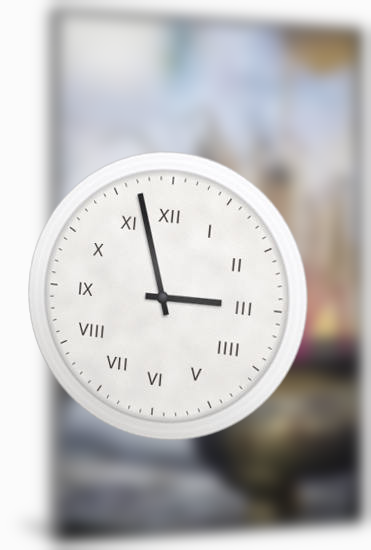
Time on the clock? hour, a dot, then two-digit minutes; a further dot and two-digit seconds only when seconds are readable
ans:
2.57
